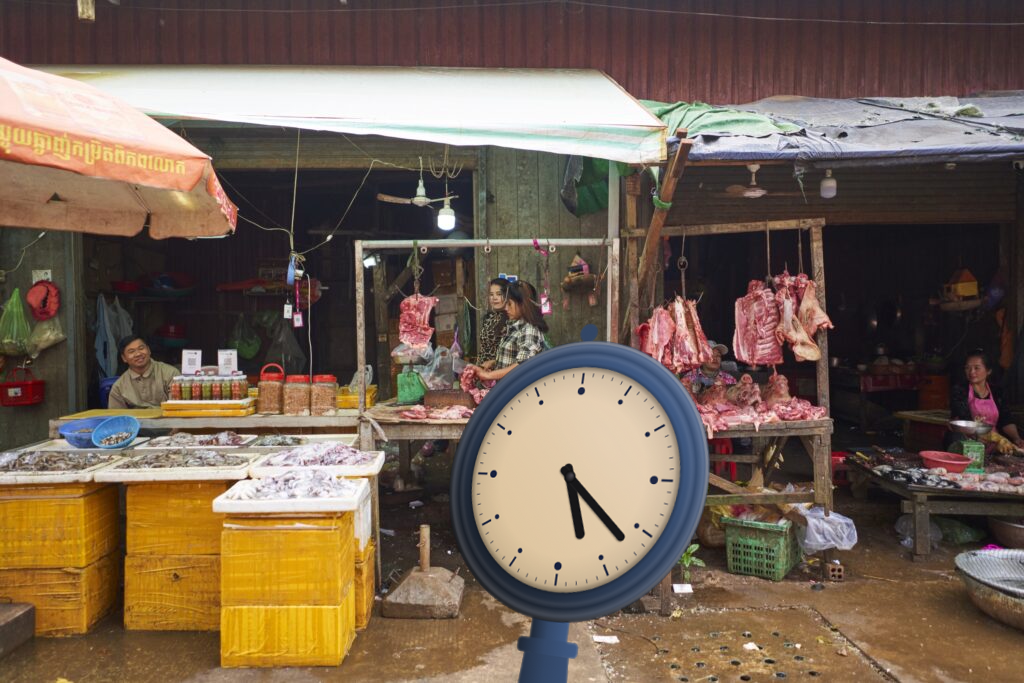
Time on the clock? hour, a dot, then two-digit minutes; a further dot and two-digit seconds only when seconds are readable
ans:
5.22
